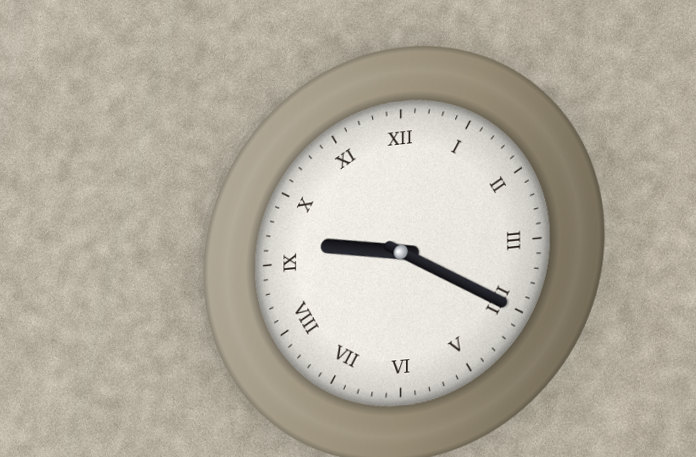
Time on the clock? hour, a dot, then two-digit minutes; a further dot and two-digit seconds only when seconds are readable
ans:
9.20
